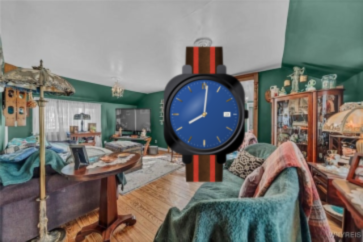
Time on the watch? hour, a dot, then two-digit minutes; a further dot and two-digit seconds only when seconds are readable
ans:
8.01
